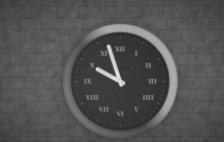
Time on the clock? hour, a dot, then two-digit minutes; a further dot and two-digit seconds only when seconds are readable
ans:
9.57
